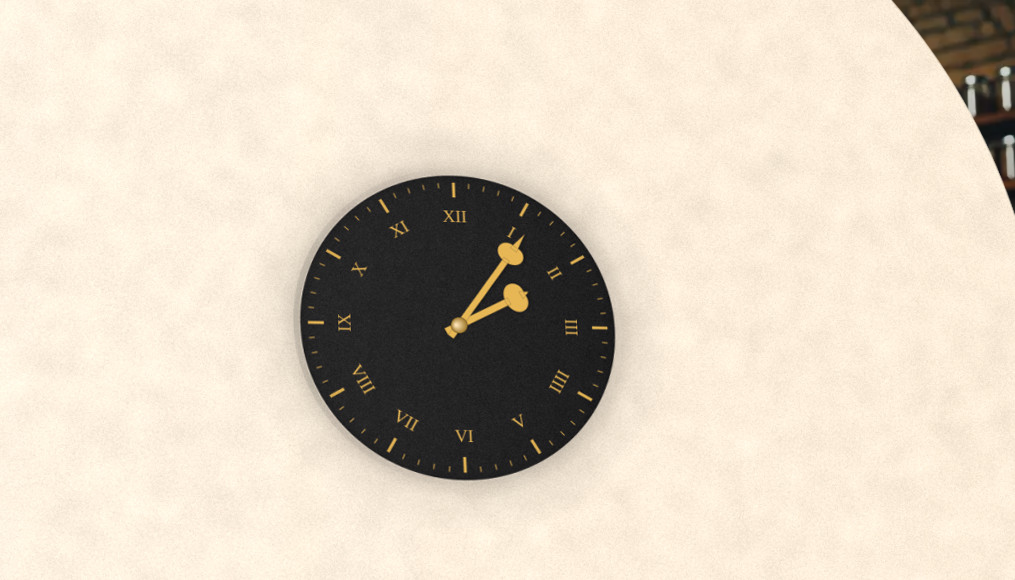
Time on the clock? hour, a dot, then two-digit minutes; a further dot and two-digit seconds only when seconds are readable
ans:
2.06
